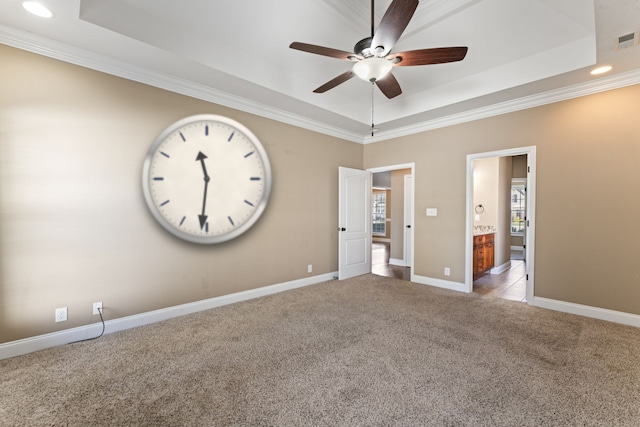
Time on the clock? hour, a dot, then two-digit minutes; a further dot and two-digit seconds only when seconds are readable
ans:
11.31
